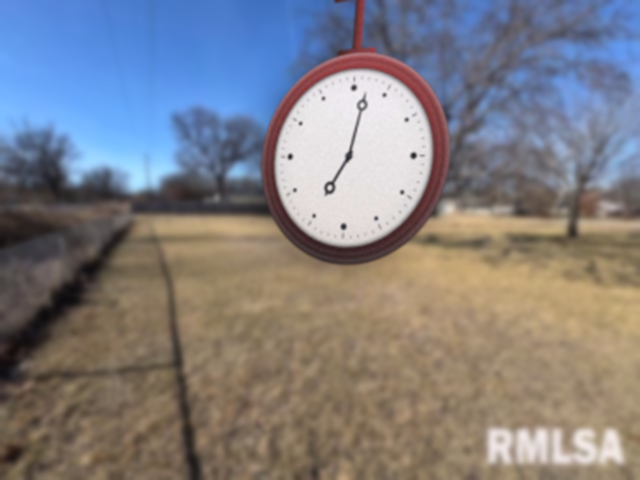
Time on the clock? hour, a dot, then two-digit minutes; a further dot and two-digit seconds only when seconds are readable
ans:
7.02
